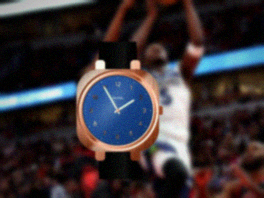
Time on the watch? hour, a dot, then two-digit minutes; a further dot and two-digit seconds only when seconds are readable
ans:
1.55
